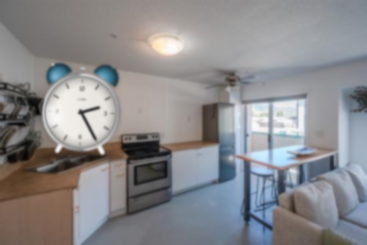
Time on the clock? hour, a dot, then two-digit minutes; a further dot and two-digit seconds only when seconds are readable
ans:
2.25
